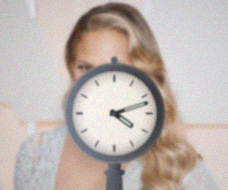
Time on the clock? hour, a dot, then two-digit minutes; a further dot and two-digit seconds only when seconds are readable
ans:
4.12
